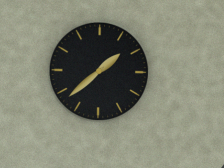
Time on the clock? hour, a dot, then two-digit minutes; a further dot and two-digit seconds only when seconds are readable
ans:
1.38
